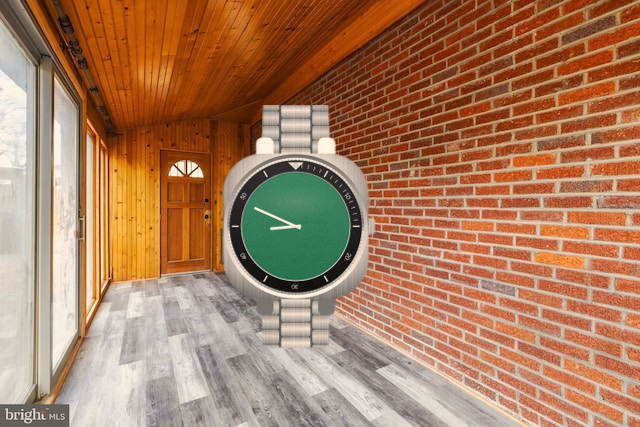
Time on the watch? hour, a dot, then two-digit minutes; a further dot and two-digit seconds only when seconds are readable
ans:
8.49
